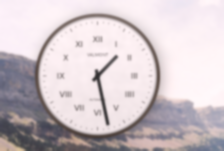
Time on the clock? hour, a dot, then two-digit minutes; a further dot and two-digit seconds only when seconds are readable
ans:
1.28
